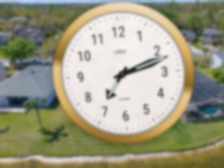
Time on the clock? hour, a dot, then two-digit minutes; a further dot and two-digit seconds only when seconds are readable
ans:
7.12
